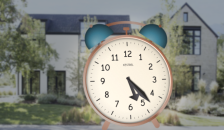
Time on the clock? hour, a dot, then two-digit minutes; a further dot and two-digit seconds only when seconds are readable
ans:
5.23
